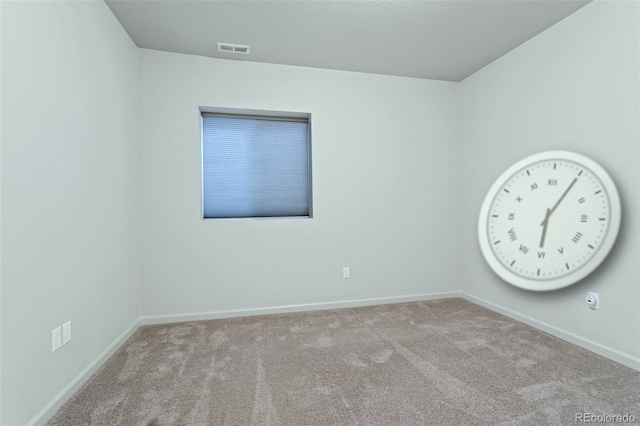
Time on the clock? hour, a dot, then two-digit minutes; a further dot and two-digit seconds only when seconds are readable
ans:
6.05
